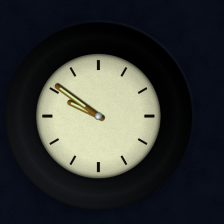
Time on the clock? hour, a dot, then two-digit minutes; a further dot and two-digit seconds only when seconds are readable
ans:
9.51
